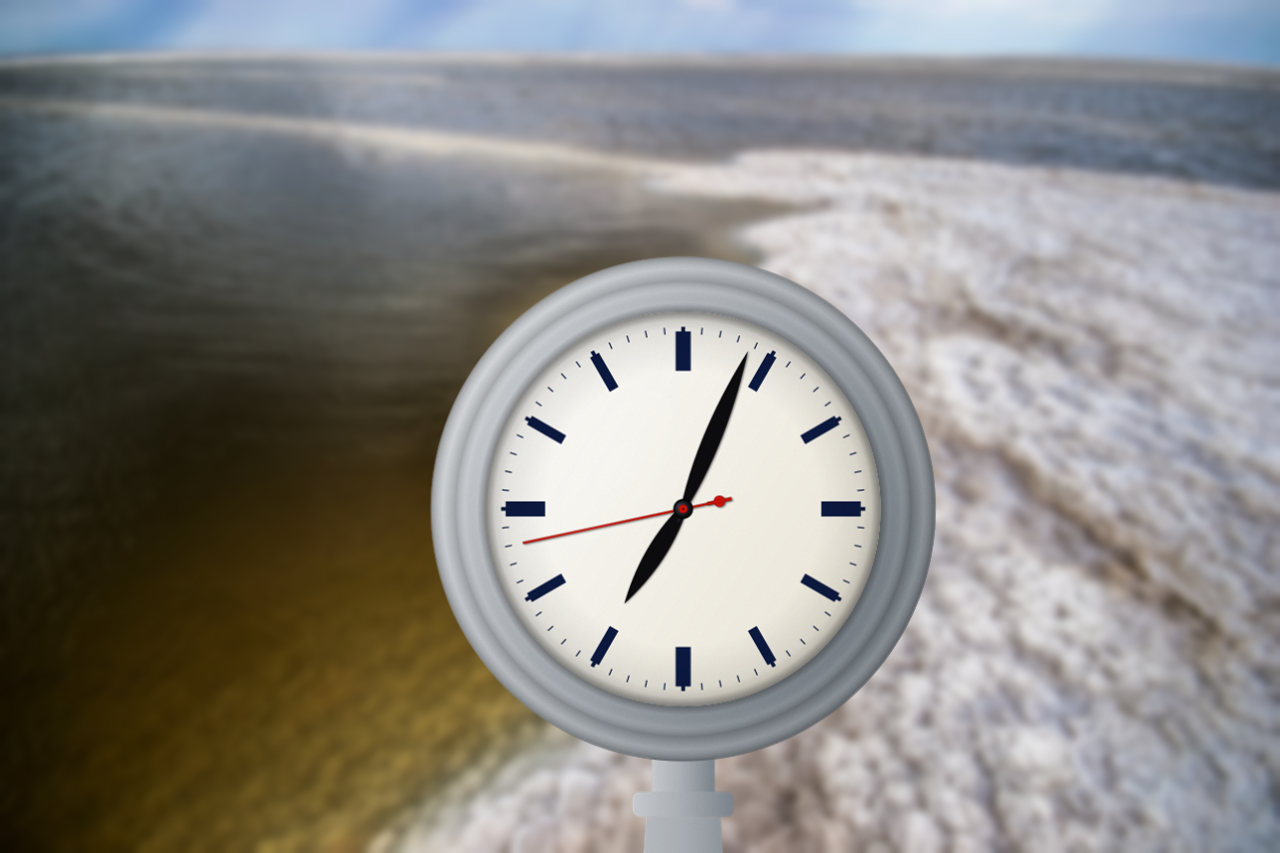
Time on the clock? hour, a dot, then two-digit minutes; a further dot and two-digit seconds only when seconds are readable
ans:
7.03.43
